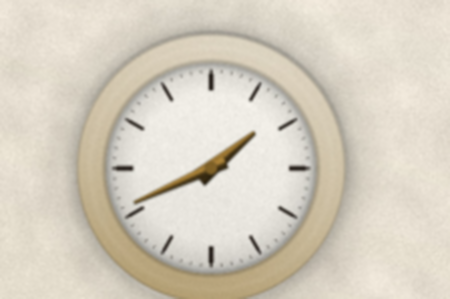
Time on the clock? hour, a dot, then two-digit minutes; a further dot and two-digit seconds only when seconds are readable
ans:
1.41
